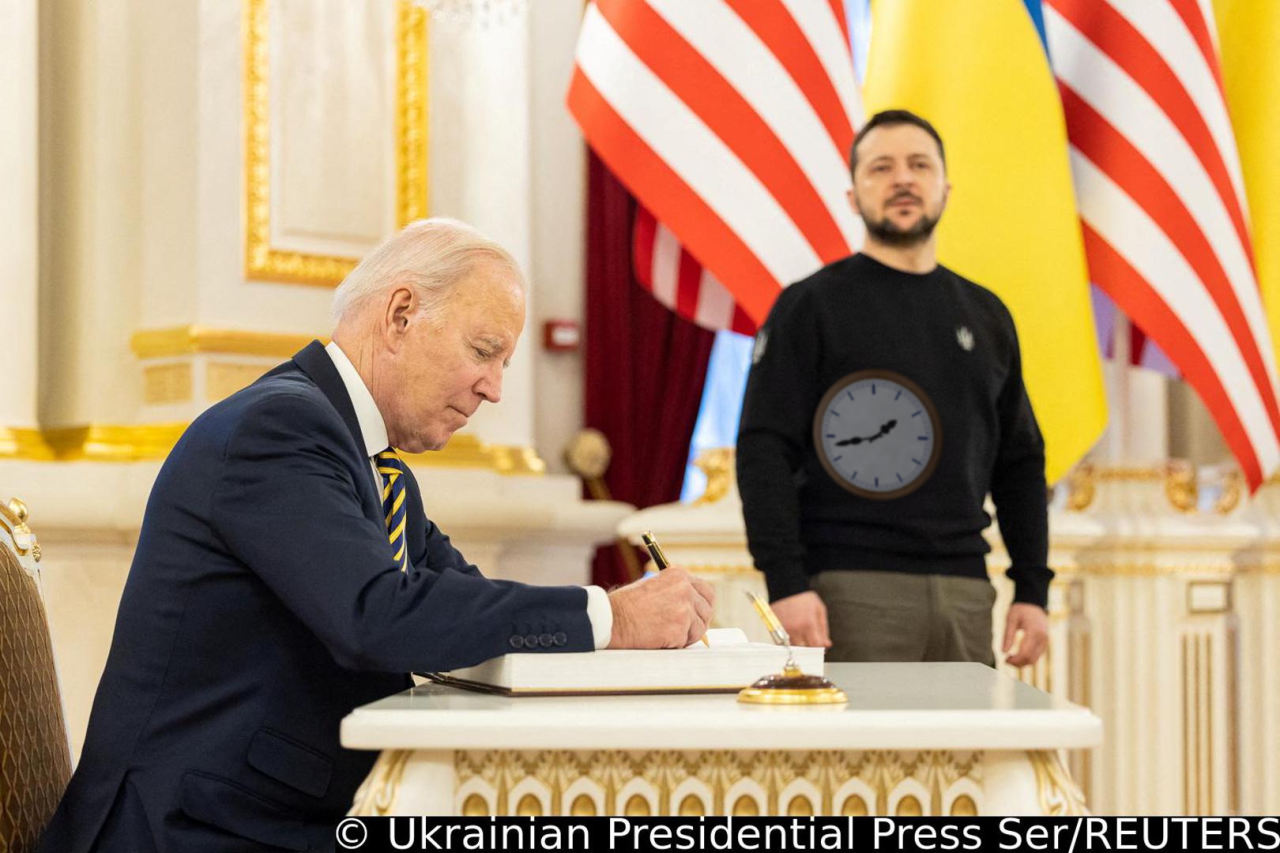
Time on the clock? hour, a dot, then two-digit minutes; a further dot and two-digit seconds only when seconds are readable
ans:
1.43
